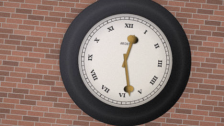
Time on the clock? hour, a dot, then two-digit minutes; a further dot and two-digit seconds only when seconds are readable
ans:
12.28
